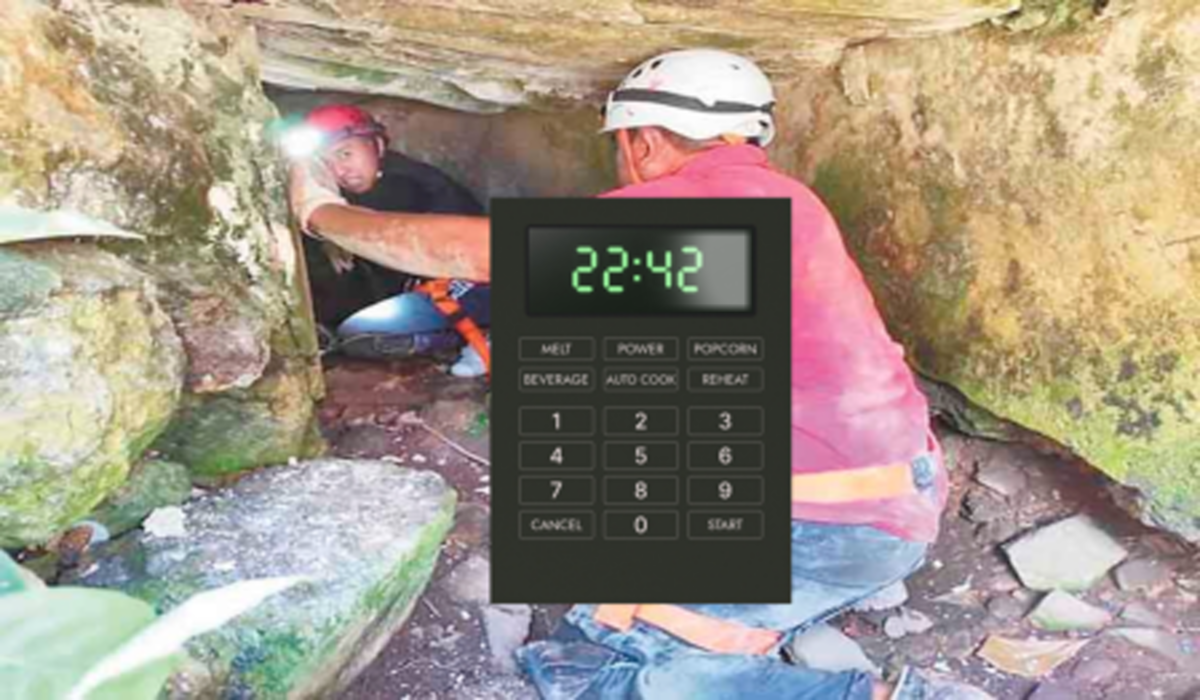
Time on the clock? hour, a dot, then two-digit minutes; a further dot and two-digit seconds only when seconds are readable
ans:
22.42
